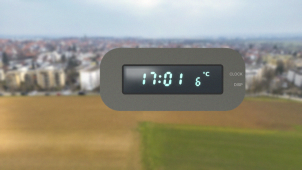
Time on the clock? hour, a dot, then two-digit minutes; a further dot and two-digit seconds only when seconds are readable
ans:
17.01
